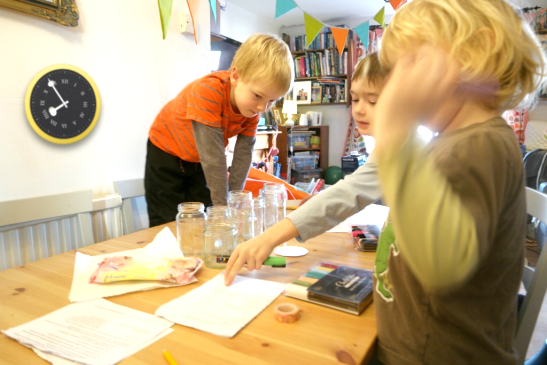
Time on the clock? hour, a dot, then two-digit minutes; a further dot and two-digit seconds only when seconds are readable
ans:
7.54
